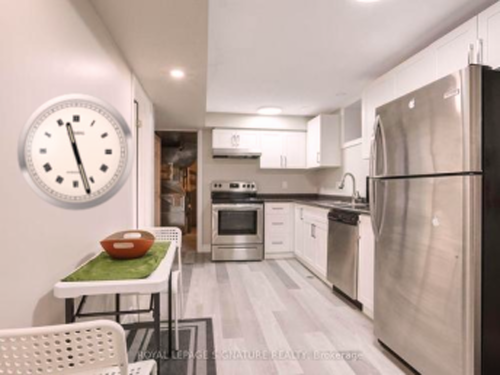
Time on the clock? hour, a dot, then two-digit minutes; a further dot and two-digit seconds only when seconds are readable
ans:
11.27
